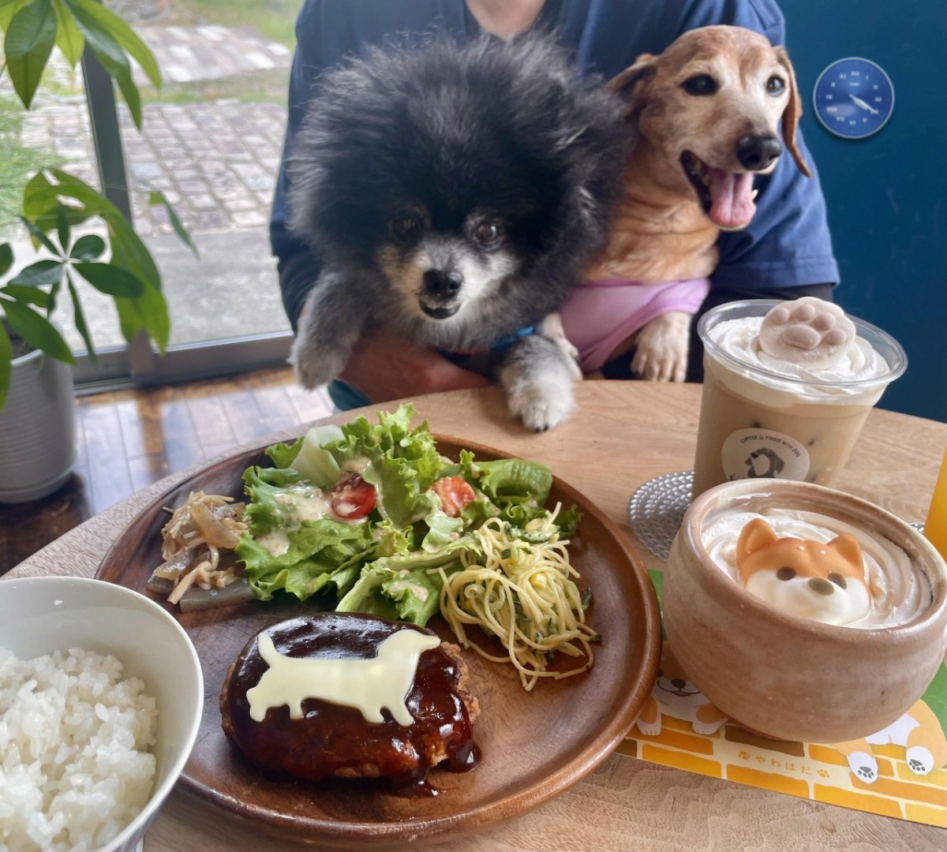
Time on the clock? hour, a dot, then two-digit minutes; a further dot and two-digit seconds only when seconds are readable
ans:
4.20
